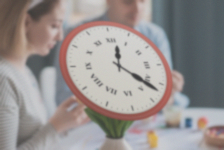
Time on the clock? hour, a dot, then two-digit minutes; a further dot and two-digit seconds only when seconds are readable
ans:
12.22
